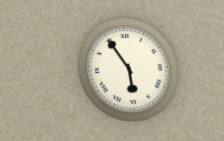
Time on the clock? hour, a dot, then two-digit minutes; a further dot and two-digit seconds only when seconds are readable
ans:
5.55
